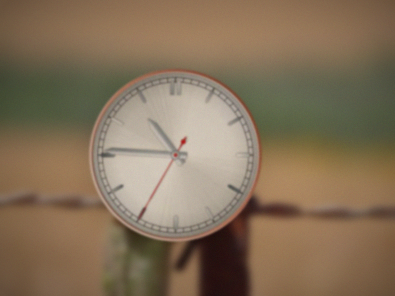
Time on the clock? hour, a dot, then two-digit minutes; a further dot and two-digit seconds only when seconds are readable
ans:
10.45.35
